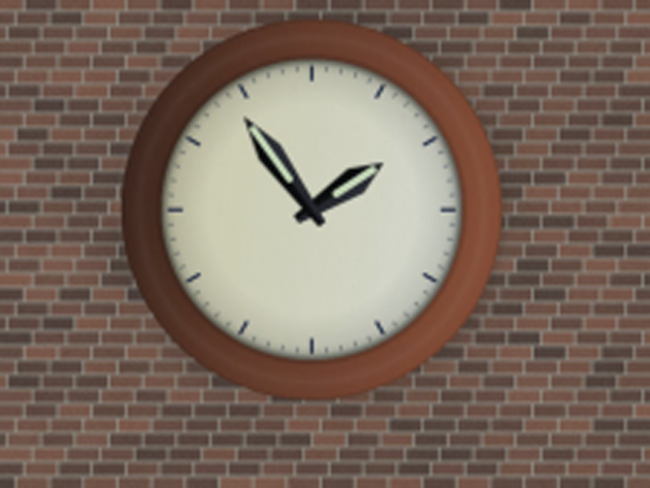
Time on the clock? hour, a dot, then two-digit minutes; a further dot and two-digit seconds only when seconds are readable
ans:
1.54
